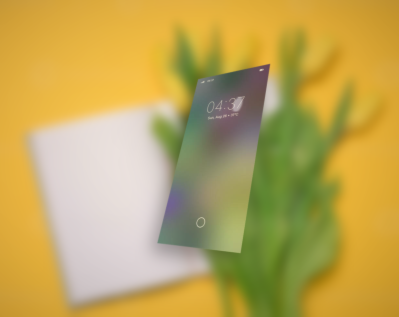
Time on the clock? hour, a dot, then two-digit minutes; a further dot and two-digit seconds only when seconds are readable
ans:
4.37
